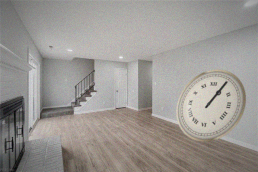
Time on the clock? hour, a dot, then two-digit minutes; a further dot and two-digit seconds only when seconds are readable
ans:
1.05
